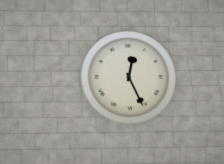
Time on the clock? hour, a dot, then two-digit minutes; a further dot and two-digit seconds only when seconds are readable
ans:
12.26
